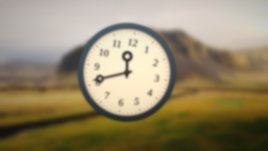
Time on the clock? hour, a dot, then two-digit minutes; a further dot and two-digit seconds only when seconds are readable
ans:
11.41
